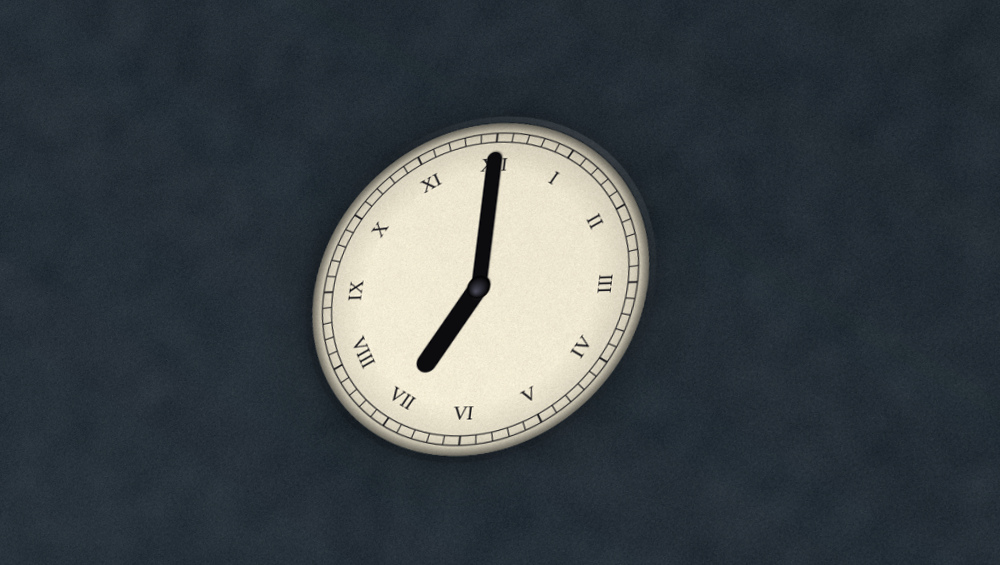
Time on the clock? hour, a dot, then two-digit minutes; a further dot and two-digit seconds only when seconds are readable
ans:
7.00
